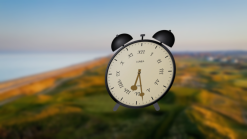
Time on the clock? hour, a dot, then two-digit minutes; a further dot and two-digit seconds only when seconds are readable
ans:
6.28
